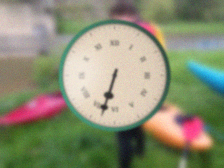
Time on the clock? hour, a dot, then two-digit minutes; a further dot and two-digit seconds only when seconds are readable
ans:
6.33
